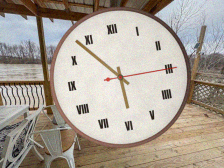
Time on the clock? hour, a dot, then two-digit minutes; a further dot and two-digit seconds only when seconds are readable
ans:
5.53.15
